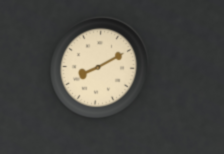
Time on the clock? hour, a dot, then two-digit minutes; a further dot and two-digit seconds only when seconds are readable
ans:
8.10
